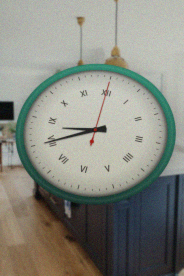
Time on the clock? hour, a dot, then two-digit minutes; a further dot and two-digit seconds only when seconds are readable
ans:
8.40.00
